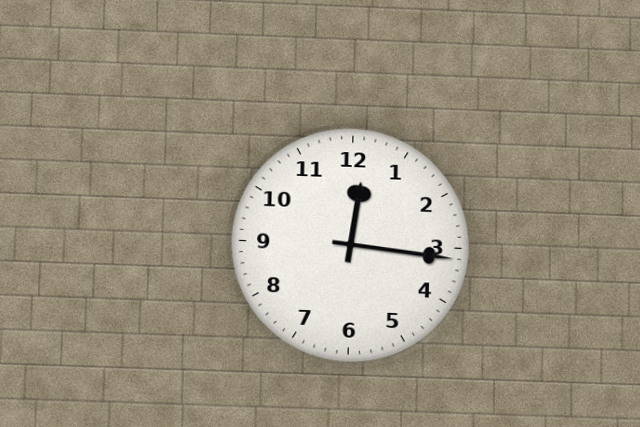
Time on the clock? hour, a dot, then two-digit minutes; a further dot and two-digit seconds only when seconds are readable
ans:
12.16
